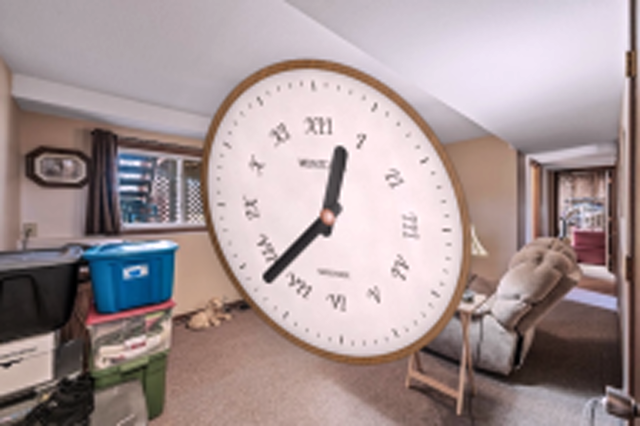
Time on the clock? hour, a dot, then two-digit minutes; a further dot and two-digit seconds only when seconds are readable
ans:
12.38
